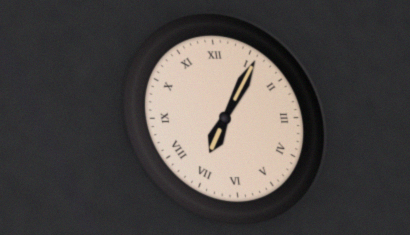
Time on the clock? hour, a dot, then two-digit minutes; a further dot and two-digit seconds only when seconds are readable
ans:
7.06
